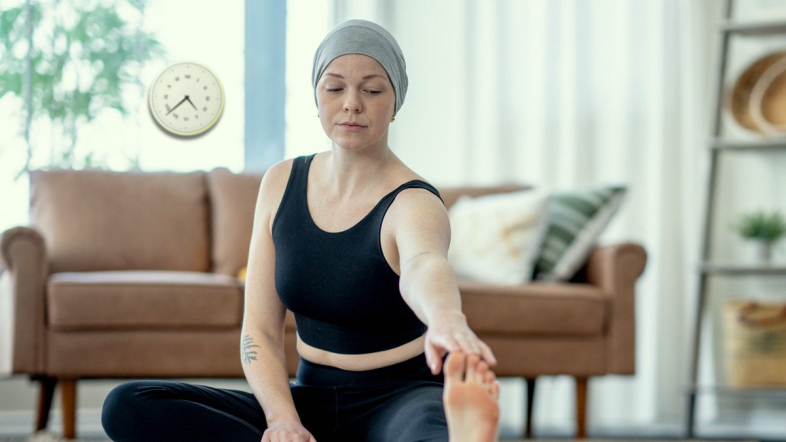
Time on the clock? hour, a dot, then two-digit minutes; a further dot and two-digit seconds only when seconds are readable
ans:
4.38
